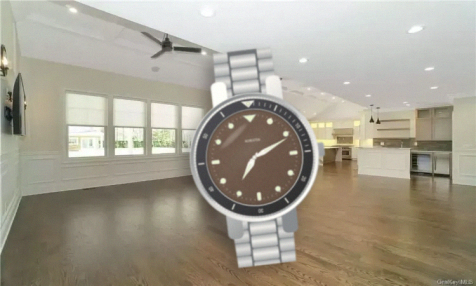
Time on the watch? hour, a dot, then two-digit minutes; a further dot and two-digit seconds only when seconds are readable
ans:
7.11
